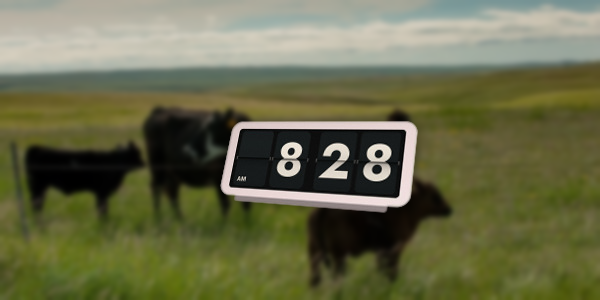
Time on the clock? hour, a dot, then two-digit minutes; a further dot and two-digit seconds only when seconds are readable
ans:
8.28
